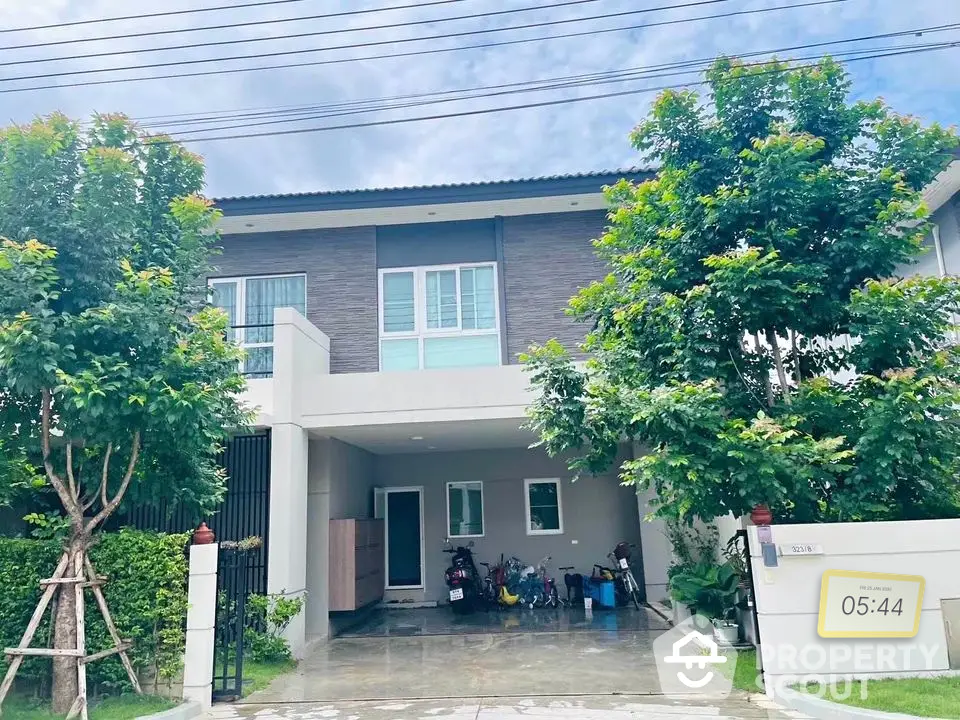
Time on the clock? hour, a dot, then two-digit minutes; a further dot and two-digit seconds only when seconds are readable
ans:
5.44
